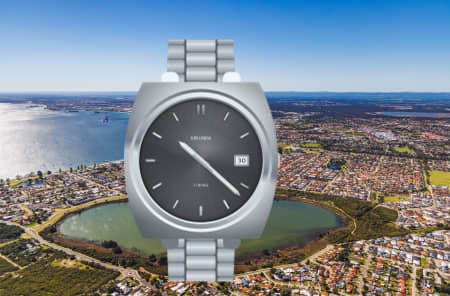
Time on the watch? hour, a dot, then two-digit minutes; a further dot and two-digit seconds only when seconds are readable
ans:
10.22
